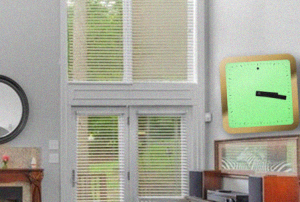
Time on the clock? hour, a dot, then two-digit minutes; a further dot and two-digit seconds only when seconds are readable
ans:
3.17
